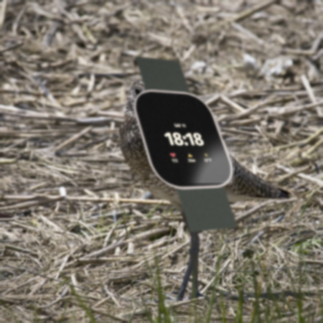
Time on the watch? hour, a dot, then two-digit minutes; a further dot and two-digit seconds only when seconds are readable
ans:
18.18
